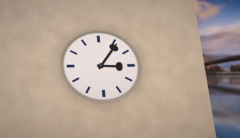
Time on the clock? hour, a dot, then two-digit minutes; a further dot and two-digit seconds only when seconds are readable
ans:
3.06
